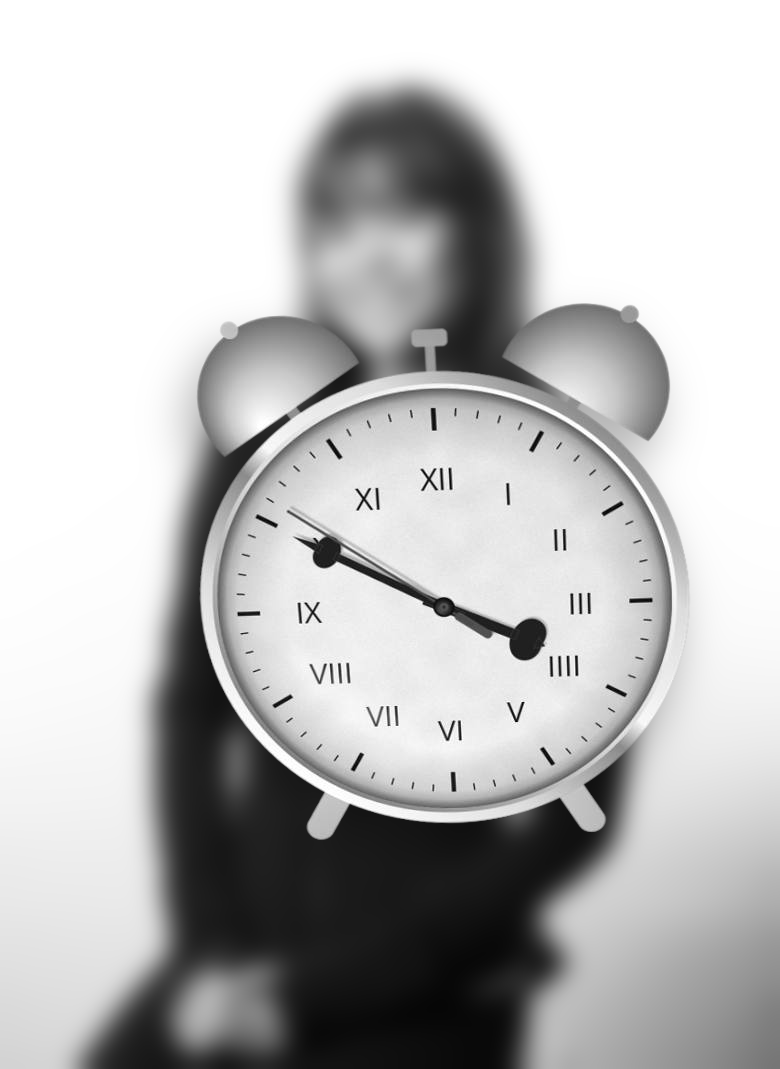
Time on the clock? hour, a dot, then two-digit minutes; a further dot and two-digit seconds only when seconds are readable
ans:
3.49.51
